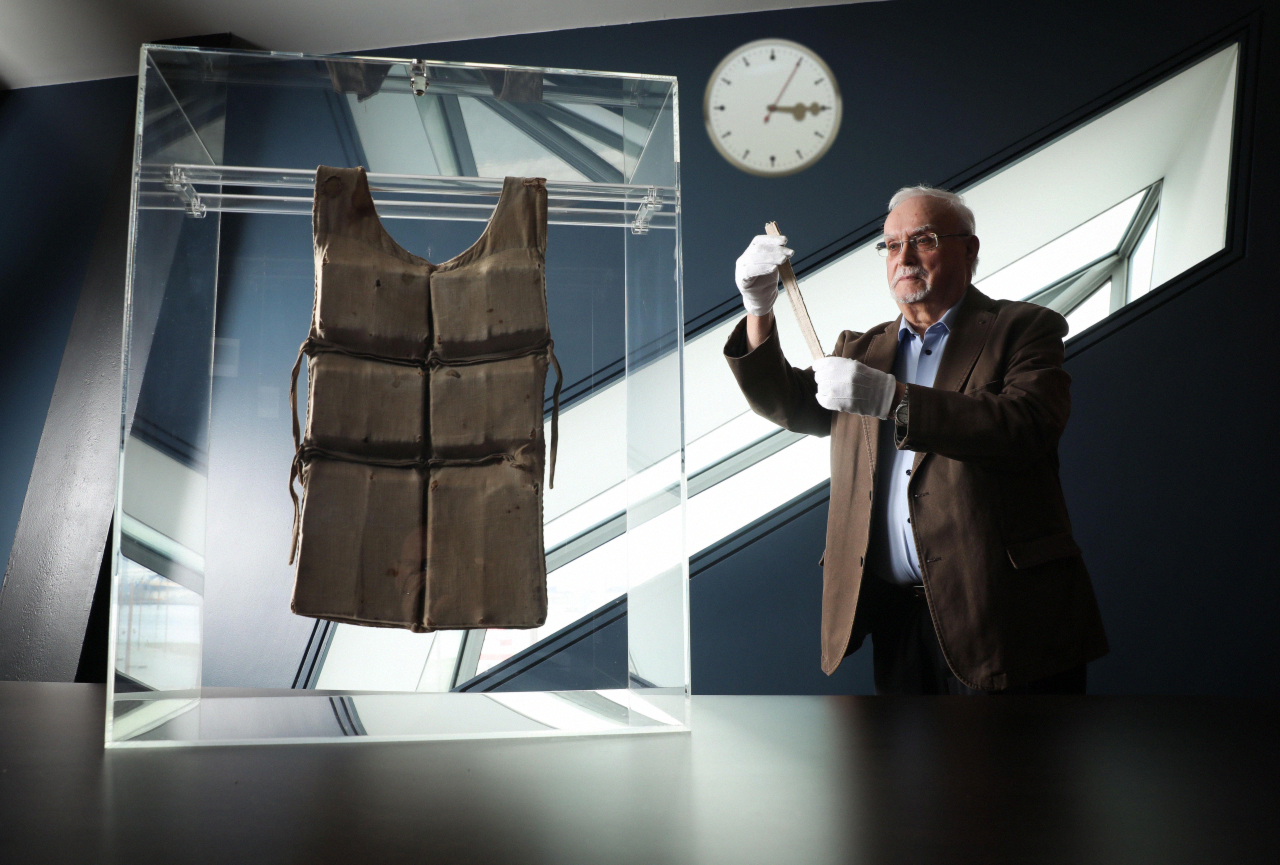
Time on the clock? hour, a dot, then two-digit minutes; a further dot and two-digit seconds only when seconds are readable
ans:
3.15.05
